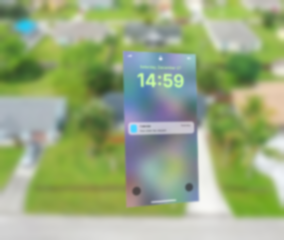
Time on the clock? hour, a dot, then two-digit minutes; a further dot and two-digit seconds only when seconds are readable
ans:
14.59
